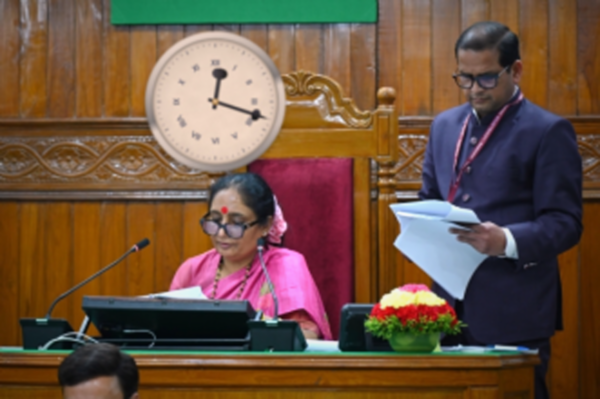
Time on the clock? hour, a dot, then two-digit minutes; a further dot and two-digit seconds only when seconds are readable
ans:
12.18
